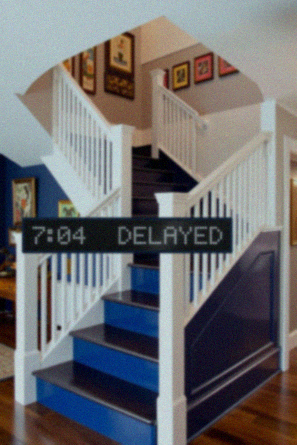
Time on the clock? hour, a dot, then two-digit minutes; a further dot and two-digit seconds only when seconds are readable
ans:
7.04
